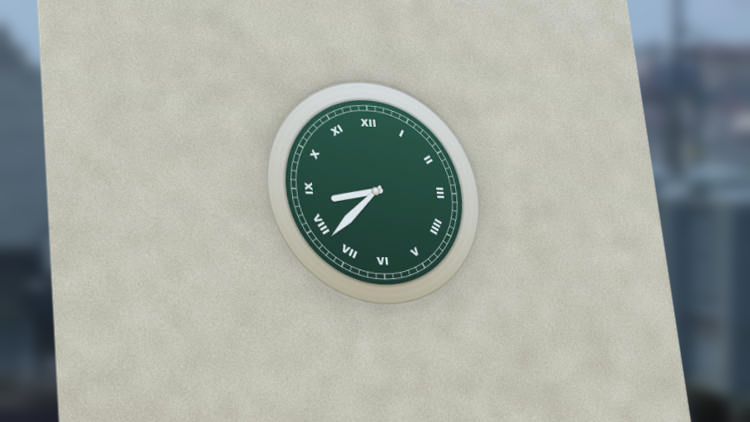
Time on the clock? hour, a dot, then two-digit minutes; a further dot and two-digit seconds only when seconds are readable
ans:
8.38
